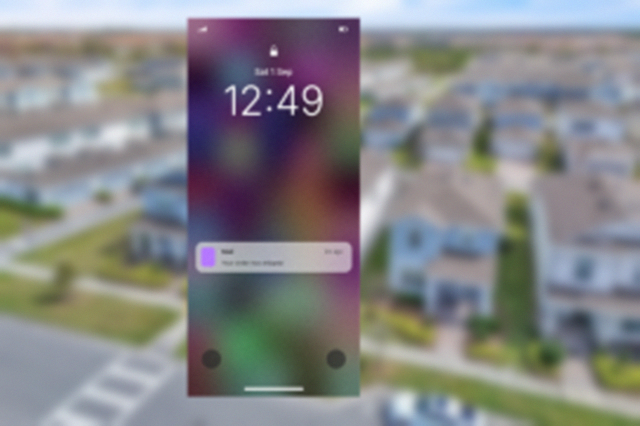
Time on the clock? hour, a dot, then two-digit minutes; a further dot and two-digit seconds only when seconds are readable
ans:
12.49
